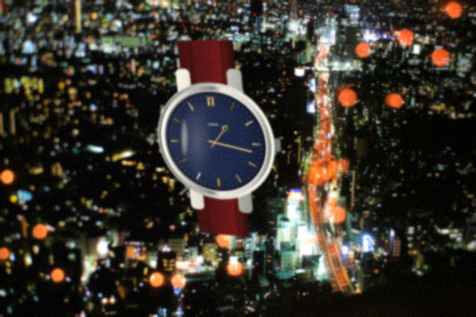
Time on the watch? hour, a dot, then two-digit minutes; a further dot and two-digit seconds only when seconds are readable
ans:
1.17
